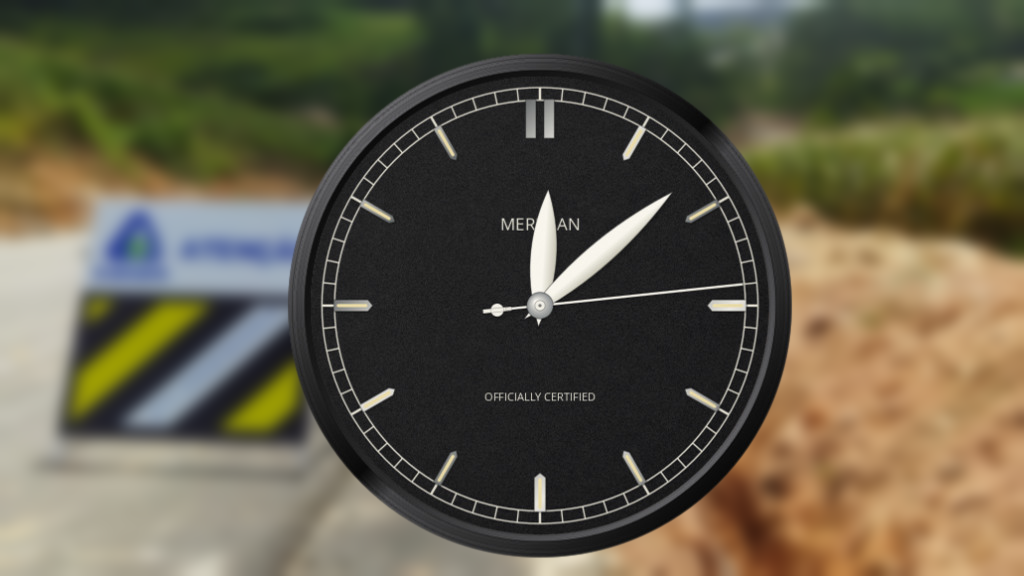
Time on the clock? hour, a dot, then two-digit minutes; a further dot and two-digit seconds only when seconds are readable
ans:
12.08.14
